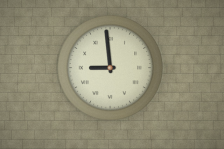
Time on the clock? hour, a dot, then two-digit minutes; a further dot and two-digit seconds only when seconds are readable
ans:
8.59
